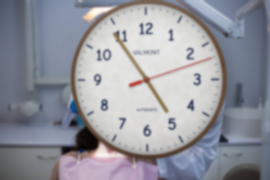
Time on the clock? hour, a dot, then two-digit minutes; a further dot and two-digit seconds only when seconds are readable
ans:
4.54.12
